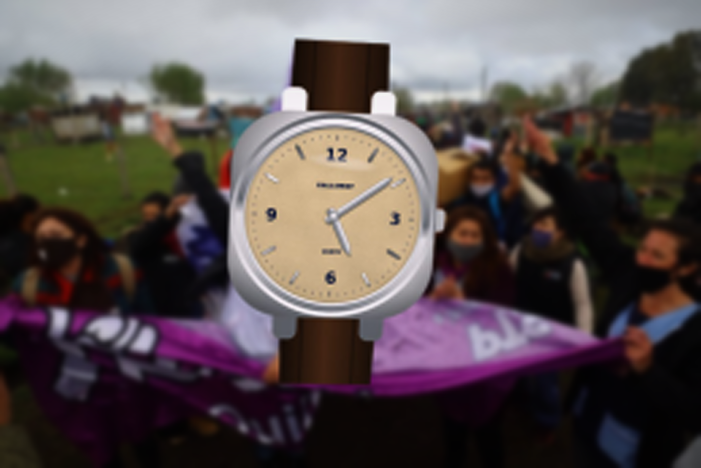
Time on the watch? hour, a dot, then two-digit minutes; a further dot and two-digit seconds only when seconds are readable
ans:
5.09
